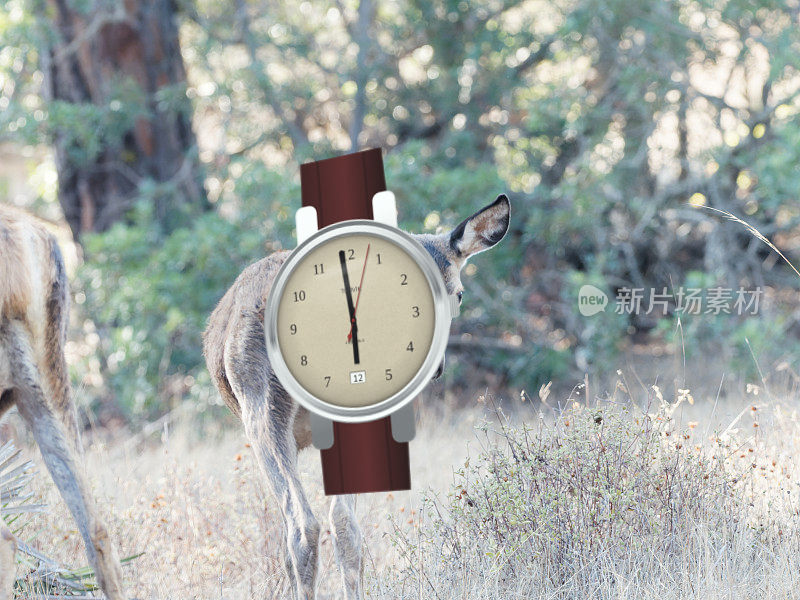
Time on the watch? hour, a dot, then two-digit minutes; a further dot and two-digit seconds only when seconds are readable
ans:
5.59.03
